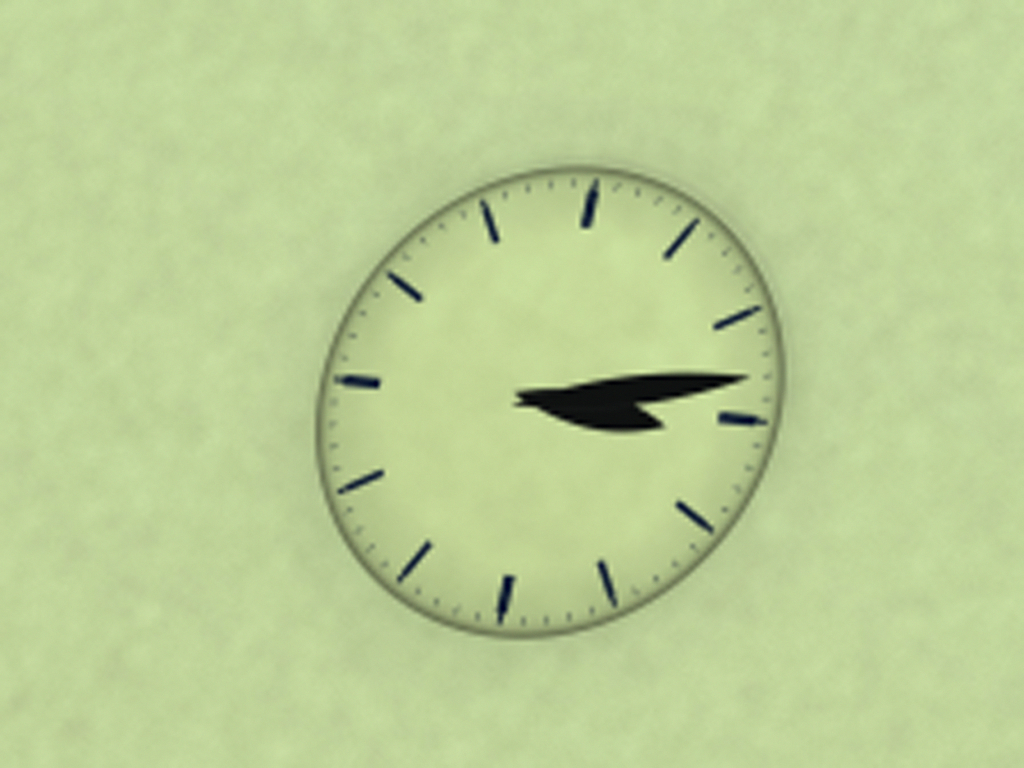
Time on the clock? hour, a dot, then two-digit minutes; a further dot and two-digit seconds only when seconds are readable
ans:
3.13
